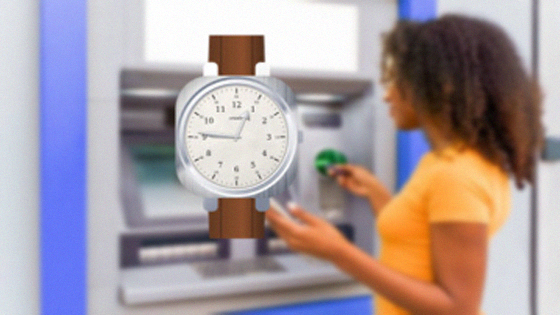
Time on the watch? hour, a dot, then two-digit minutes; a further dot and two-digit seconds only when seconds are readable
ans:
12.46
